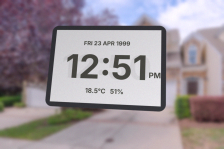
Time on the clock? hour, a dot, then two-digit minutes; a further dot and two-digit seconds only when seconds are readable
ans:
12.51
